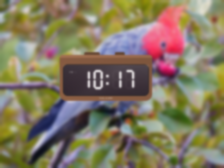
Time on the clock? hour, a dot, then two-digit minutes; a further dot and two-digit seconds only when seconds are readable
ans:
10.17
